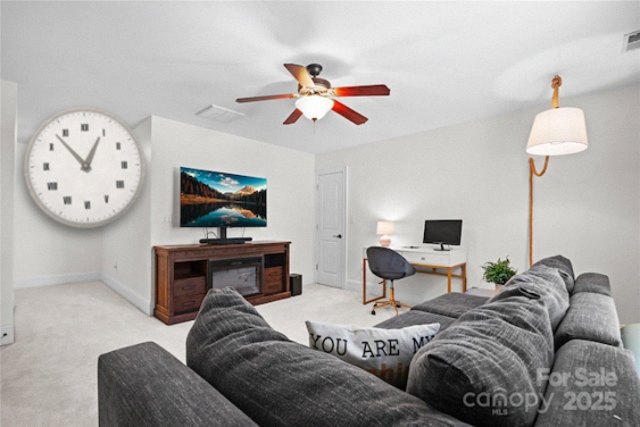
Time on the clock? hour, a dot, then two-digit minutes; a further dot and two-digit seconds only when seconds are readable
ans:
12.53
